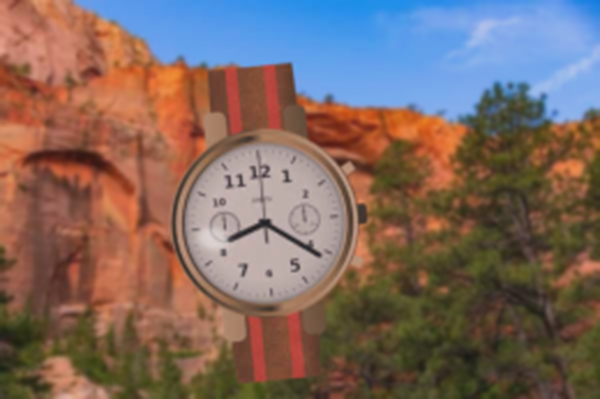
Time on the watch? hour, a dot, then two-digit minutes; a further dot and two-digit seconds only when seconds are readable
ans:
8.21
